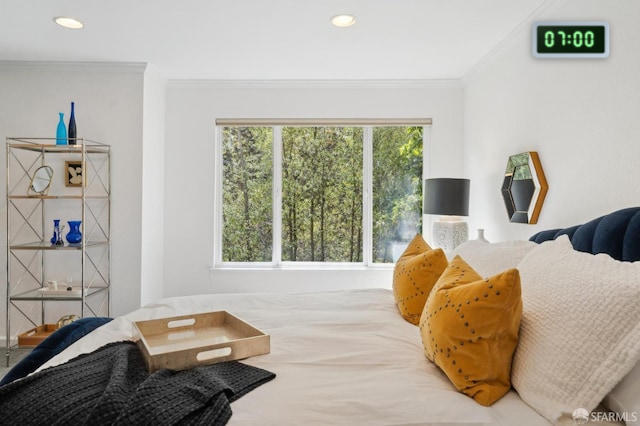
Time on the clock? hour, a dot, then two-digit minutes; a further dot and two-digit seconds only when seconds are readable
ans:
7.00
